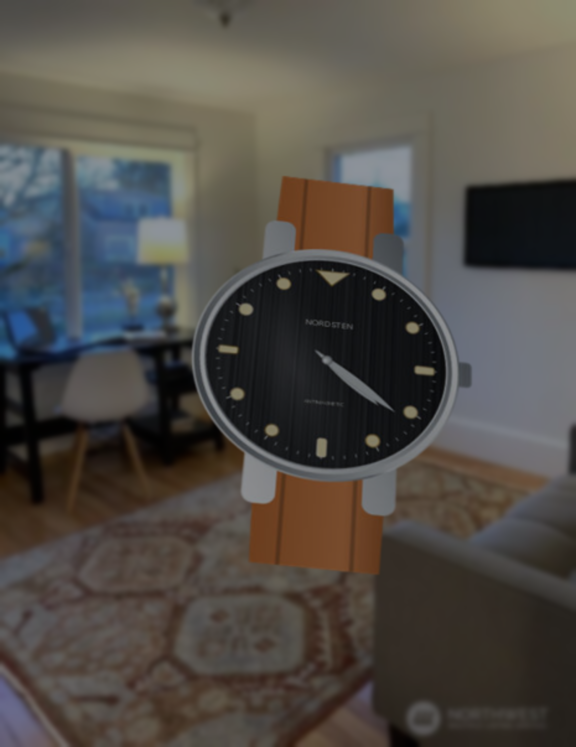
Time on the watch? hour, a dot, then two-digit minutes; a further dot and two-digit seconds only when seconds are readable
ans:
4.21
